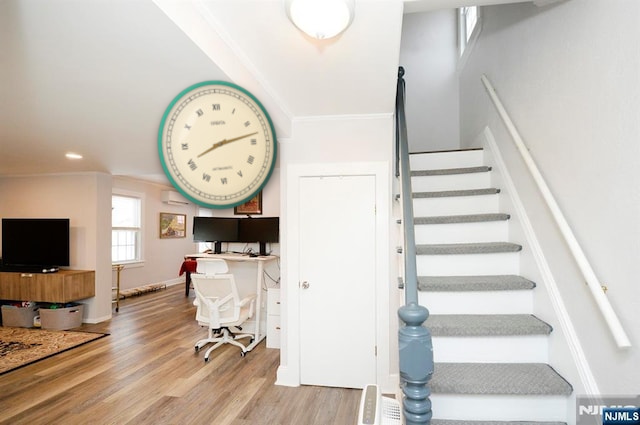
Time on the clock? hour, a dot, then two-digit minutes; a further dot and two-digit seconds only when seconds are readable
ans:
8.13
